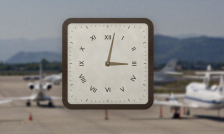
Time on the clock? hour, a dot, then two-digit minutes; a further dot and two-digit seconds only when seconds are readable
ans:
3.02
